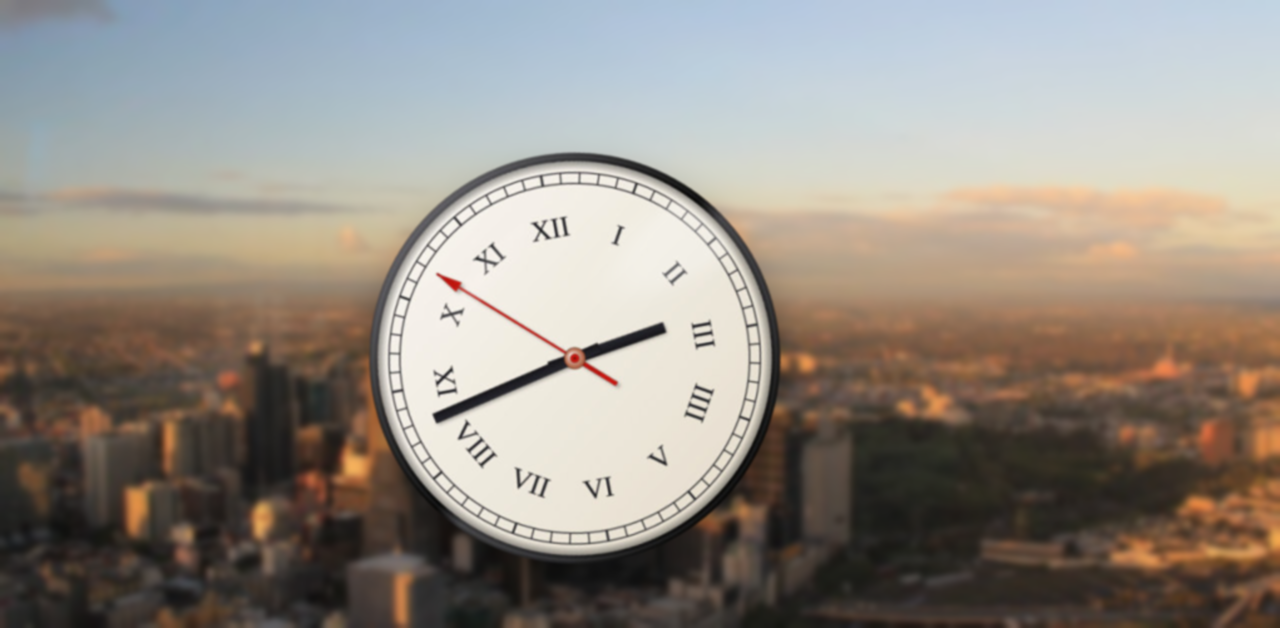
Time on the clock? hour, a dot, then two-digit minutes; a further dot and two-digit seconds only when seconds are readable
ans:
2.42.52
